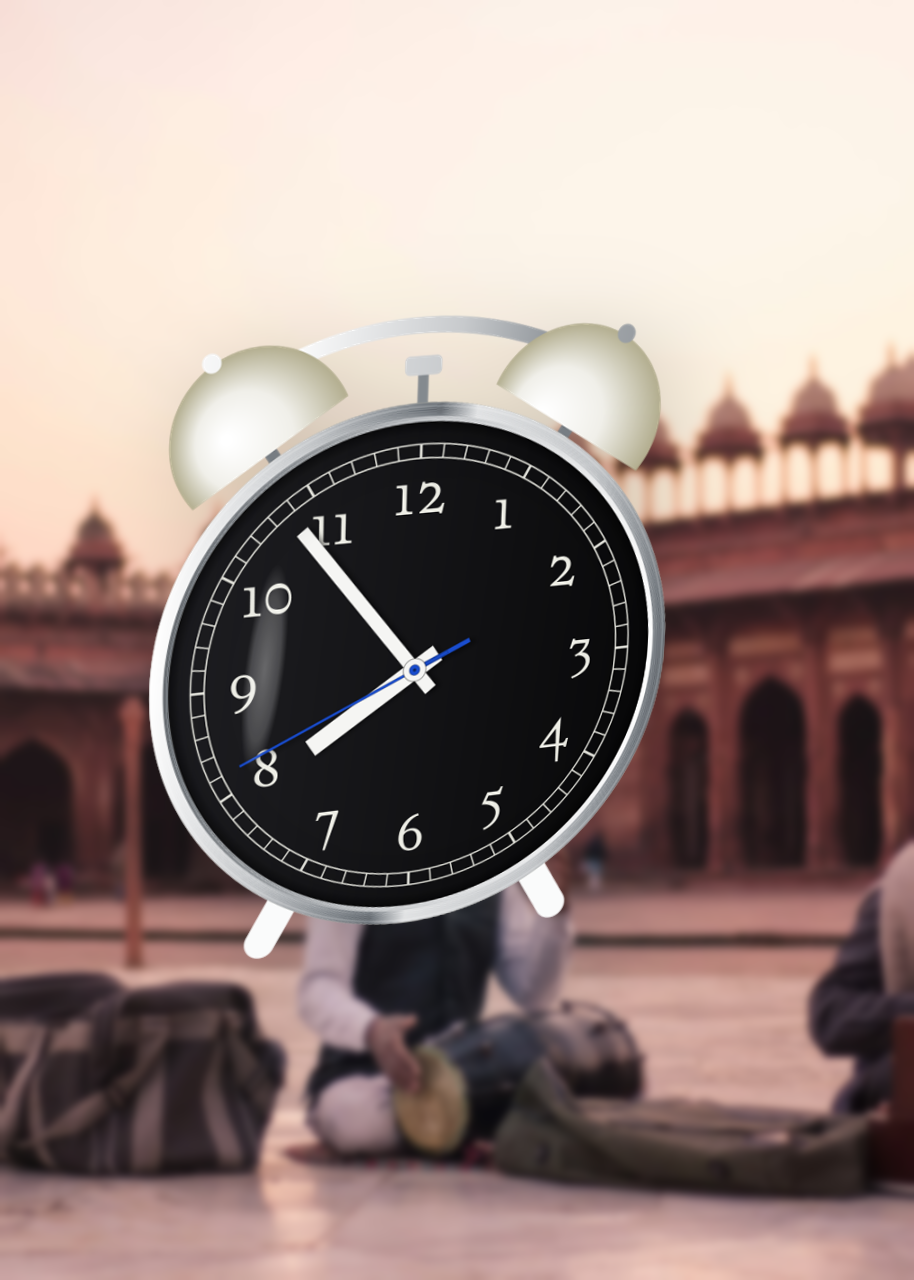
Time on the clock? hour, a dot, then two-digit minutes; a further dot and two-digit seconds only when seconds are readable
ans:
7.53.41
